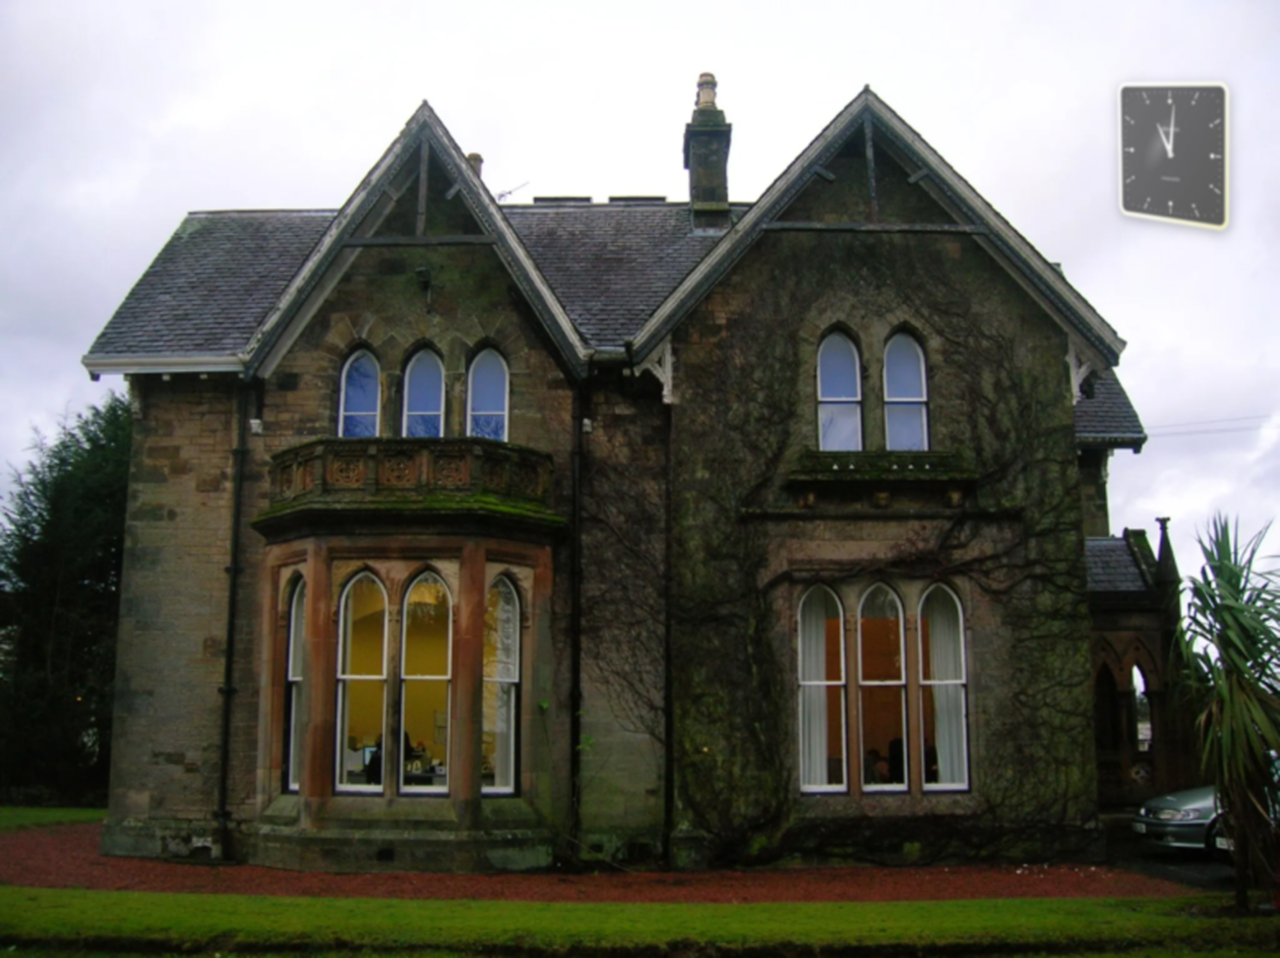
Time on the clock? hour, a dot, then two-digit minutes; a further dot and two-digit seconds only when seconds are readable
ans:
11.01
